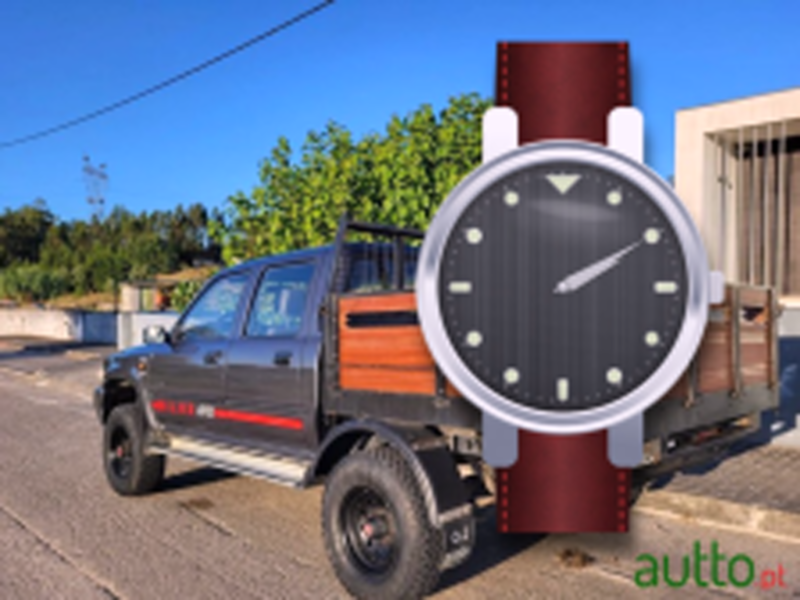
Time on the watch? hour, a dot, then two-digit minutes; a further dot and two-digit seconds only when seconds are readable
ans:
2.10
